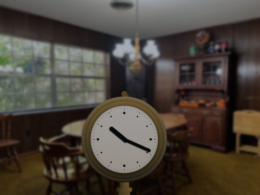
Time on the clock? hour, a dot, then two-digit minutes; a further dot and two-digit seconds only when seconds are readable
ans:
10.19
